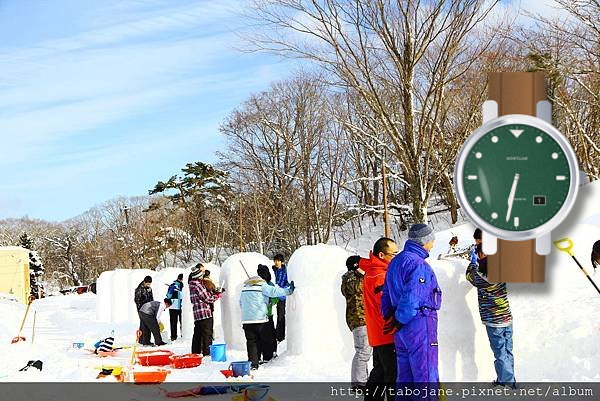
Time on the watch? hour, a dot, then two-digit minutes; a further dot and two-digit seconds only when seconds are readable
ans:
6.32
